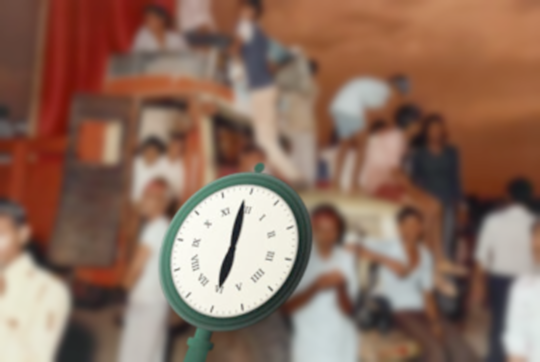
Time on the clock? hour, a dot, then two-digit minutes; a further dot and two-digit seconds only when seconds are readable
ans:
5.59
